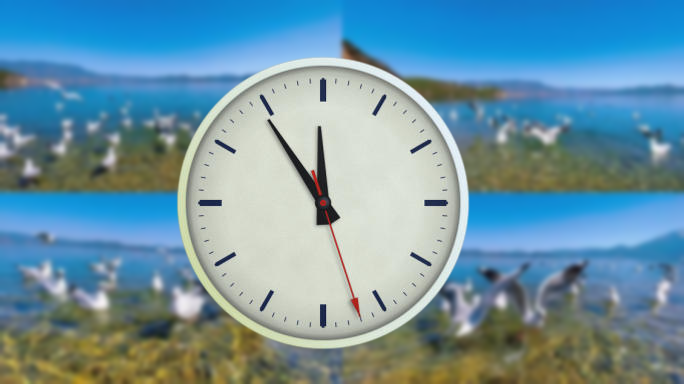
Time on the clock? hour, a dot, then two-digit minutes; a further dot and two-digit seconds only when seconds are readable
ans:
11.54.27
